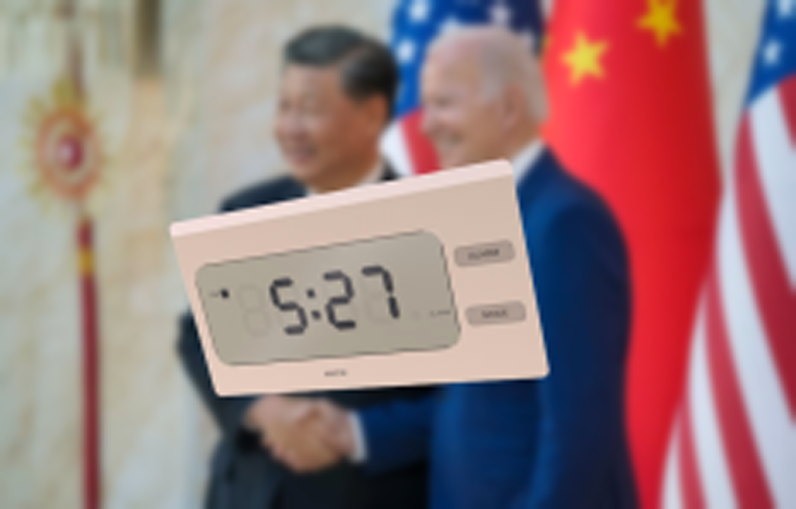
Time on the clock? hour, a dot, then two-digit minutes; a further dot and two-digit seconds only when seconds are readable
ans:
5.27
